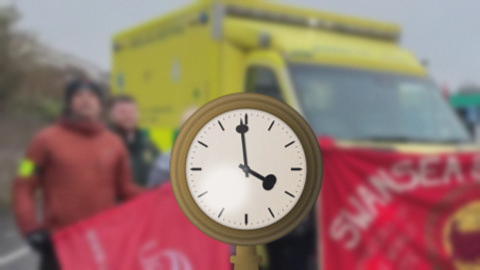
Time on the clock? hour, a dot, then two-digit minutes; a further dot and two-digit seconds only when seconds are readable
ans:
3.59
